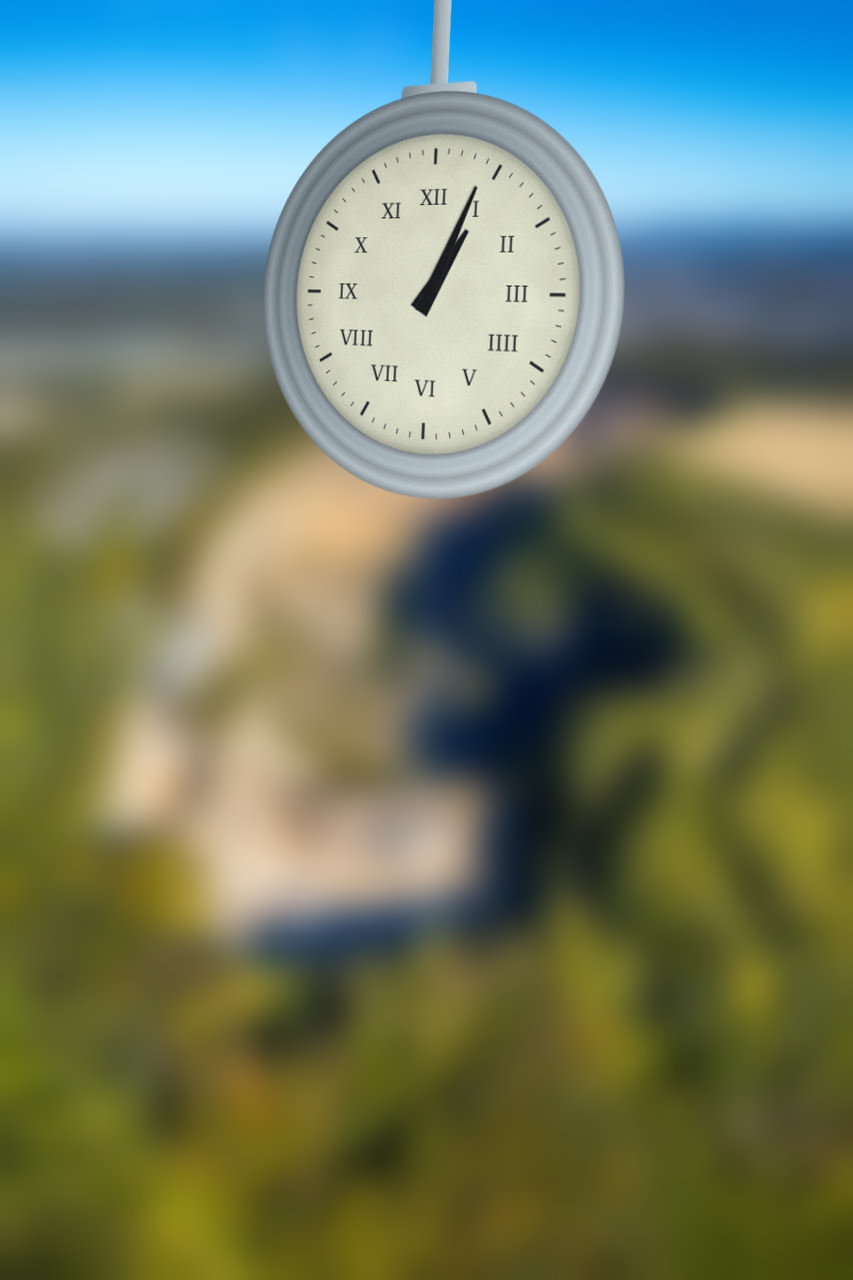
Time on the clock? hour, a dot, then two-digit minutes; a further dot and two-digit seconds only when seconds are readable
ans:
1.04
